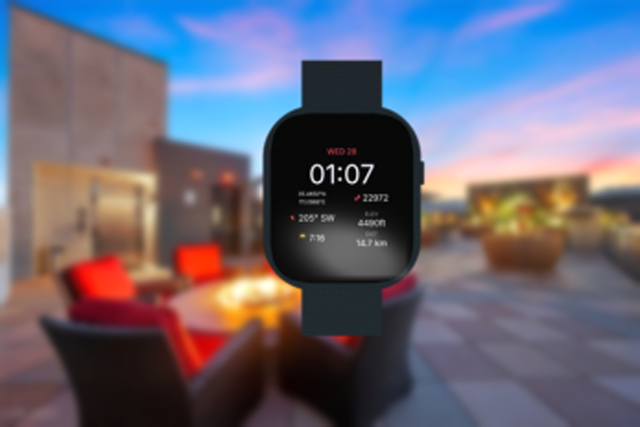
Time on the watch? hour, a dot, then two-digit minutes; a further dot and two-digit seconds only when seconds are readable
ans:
1.07
